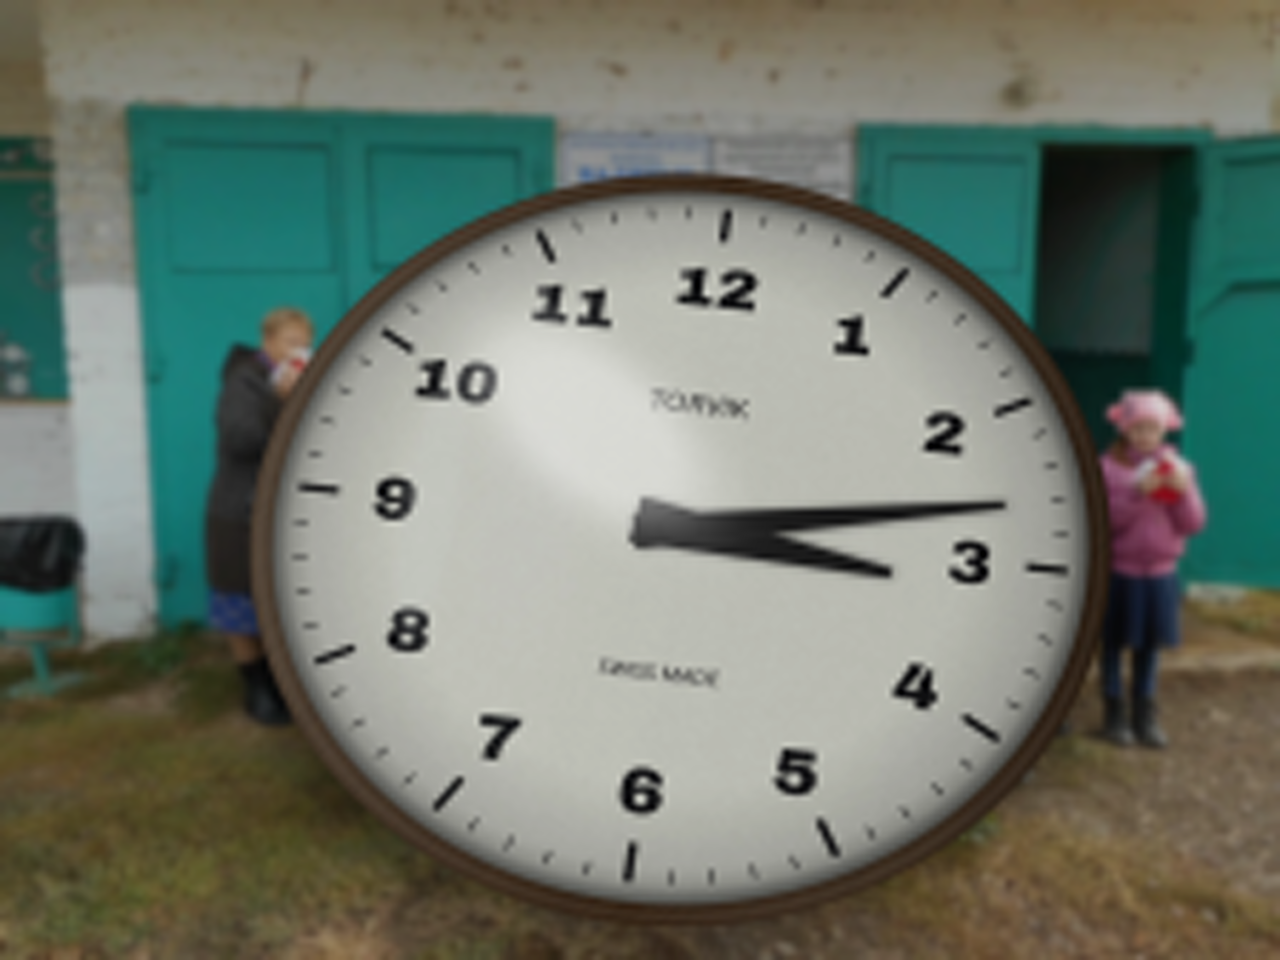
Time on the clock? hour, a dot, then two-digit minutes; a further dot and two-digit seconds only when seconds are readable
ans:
3.13
